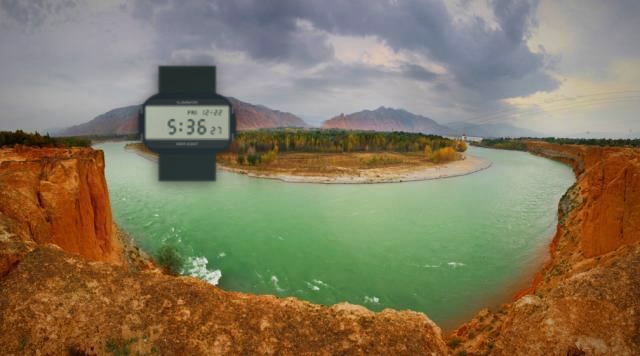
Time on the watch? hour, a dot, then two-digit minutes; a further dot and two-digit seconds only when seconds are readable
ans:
5.36
